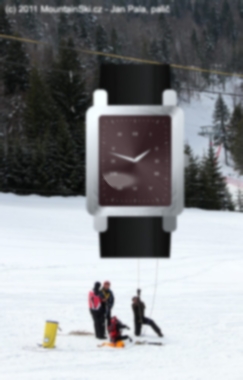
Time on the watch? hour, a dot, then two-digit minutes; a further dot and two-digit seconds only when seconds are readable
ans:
1.48
